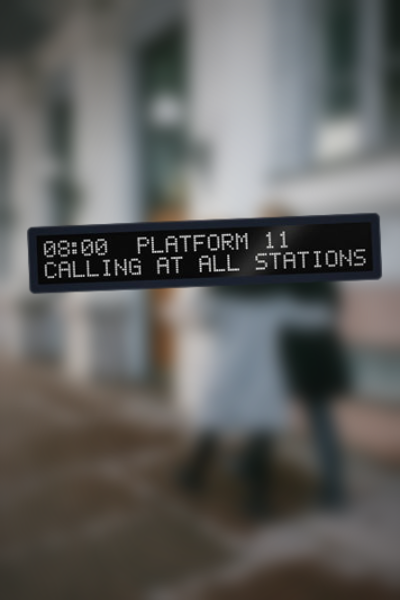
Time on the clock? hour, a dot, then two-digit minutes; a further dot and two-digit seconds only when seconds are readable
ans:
8.00
